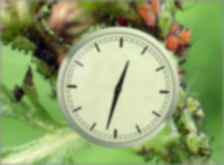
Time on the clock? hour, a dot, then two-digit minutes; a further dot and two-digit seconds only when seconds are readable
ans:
12.32
